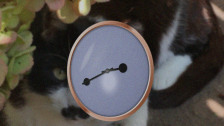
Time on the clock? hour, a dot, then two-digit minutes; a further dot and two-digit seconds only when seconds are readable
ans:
2.41
